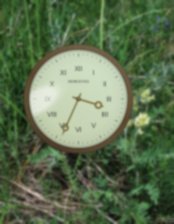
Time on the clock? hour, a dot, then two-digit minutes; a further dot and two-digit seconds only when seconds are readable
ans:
3.34
